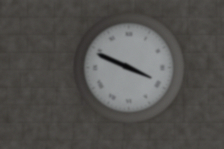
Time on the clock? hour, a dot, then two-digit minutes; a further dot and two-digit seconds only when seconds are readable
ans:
3.49
